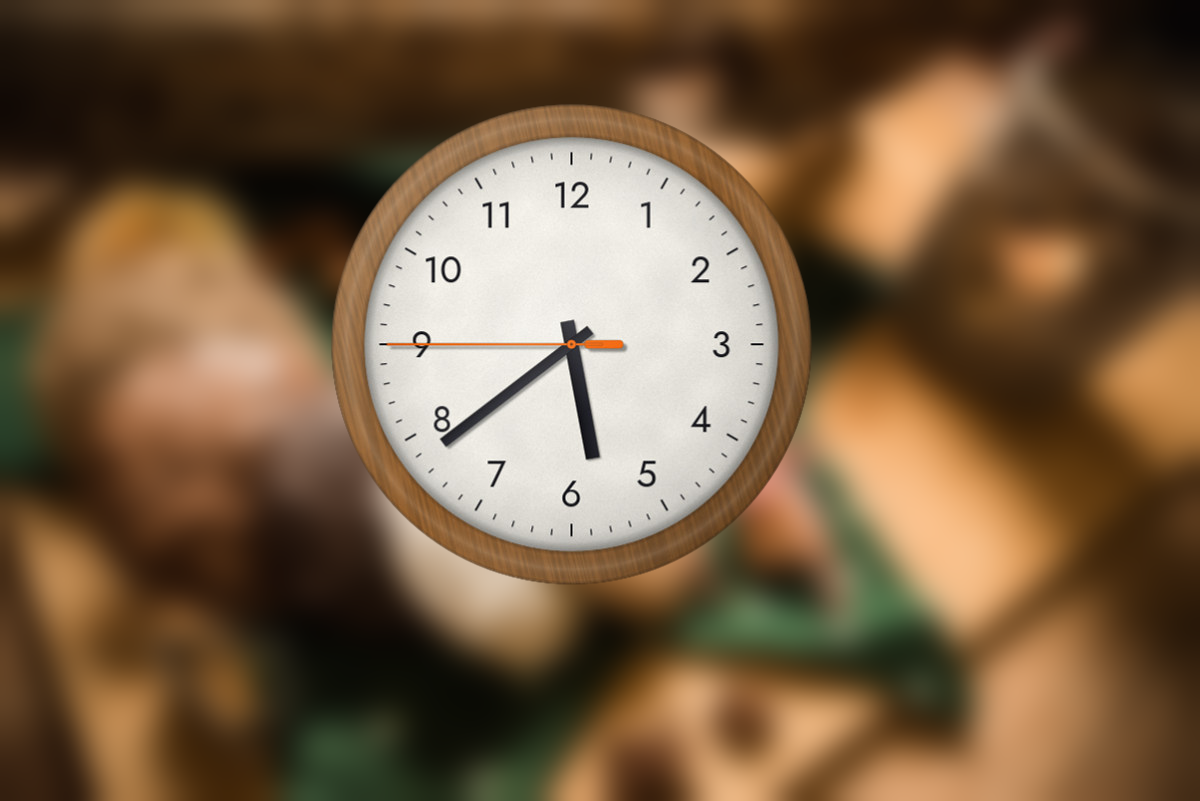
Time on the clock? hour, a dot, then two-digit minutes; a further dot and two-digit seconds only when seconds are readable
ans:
5.38.45
